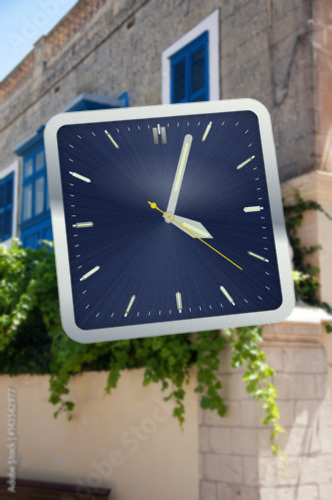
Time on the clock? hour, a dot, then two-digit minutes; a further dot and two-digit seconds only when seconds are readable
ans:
4.03.22
